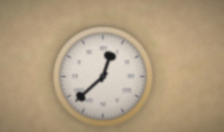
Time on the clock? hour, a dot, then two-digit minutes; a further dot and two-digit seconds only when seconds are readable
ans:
12.38
